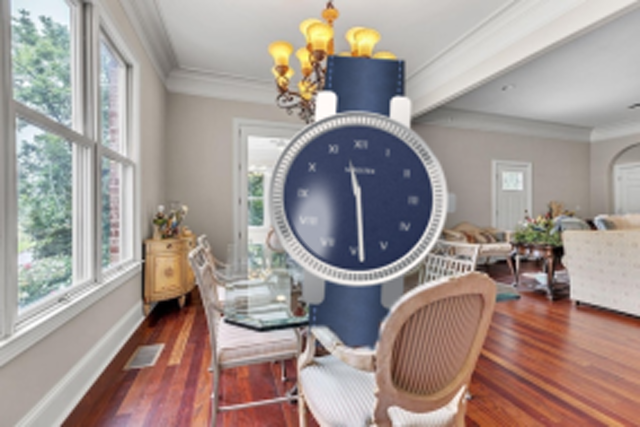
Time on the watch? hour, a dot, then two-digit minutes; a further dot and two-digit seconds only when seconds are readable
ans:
11.29
